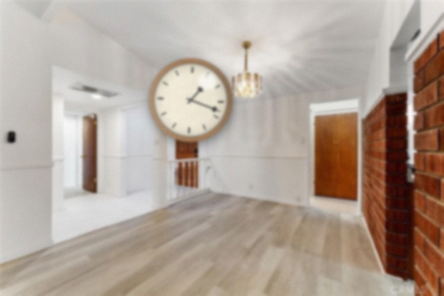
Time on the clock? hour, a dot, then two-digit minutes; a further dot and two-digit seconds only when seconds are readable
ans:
1.18
